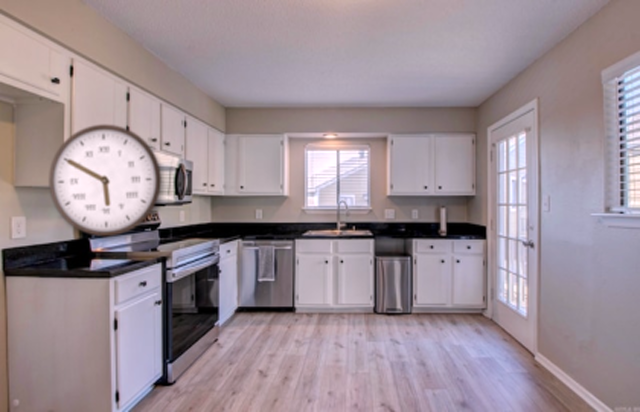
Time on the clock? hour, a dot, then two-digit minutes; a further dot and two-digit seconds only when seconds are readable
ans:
5.50
